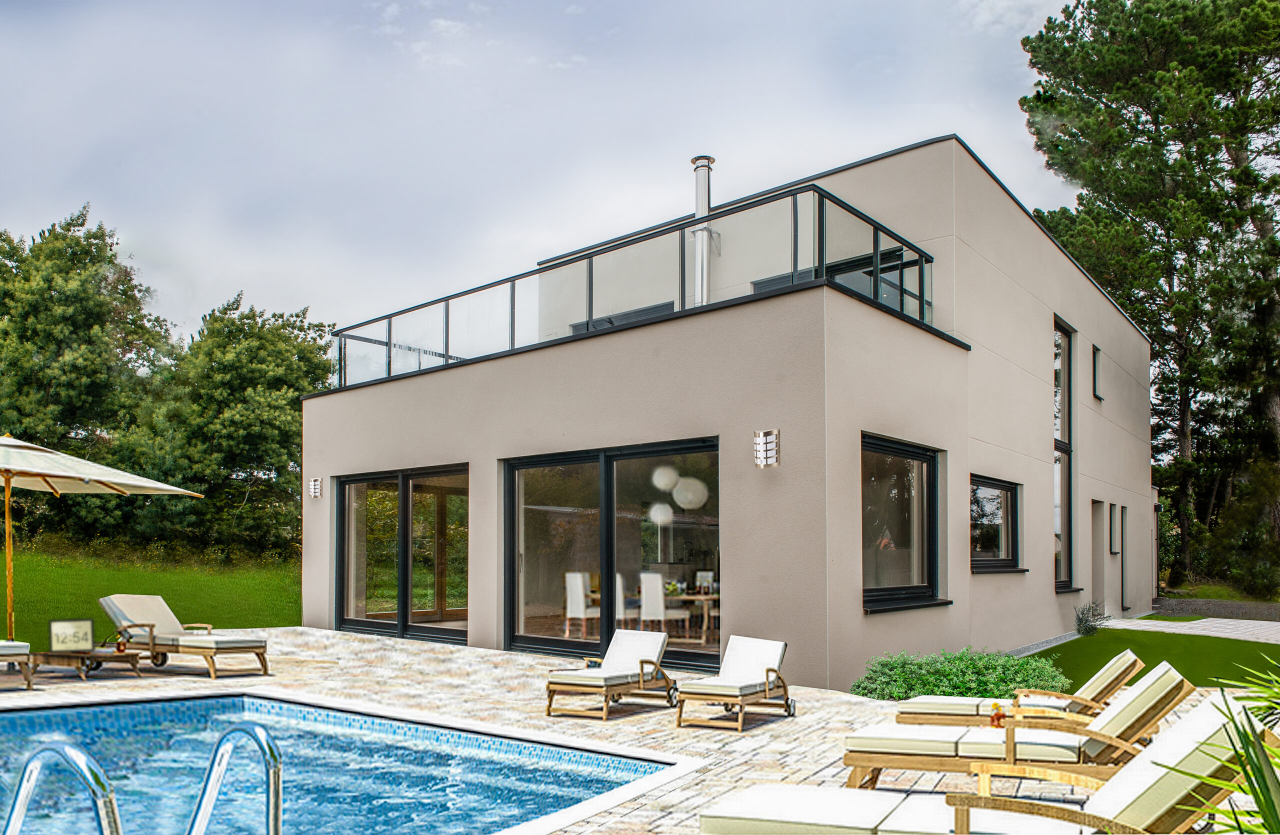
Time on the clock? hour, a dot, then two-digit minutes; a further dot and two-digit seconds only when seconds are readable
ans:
12.54
